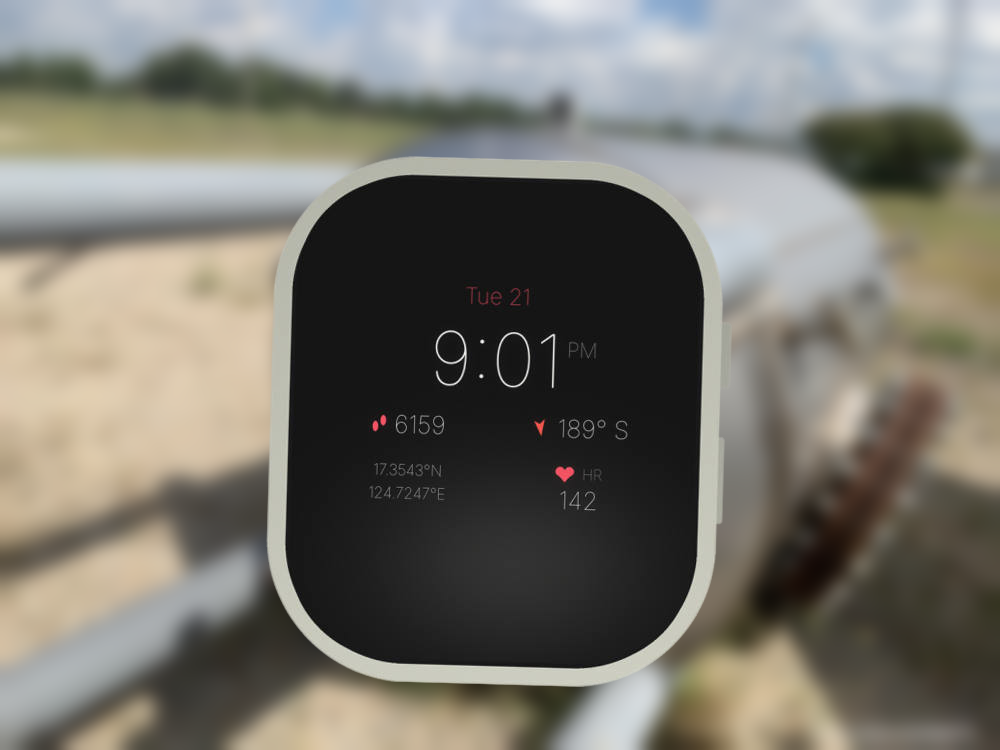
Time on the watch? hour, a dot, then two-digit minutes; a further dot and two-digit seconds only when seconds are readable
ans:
9.01
